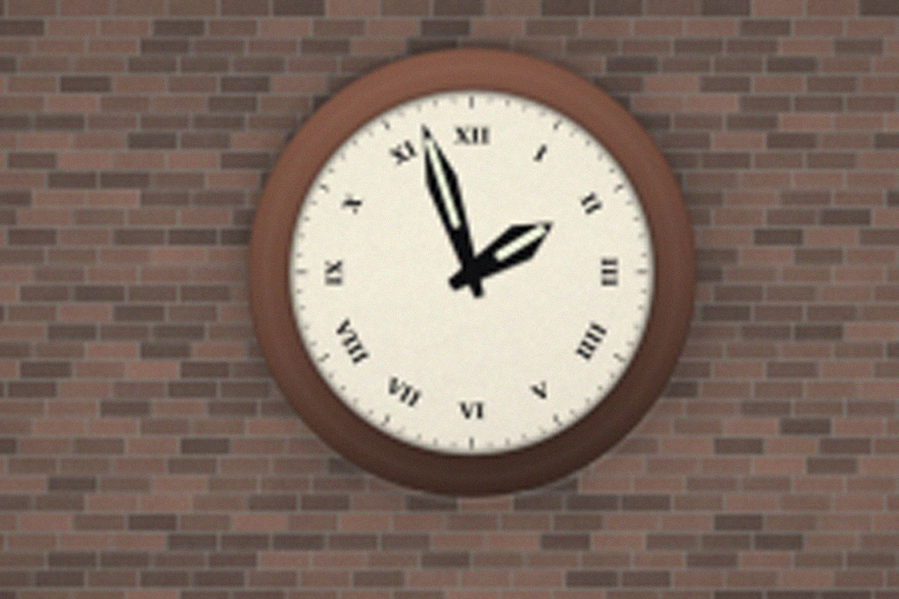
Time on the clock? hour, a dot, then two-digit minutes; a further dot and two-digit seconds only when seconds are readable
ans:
1.57
